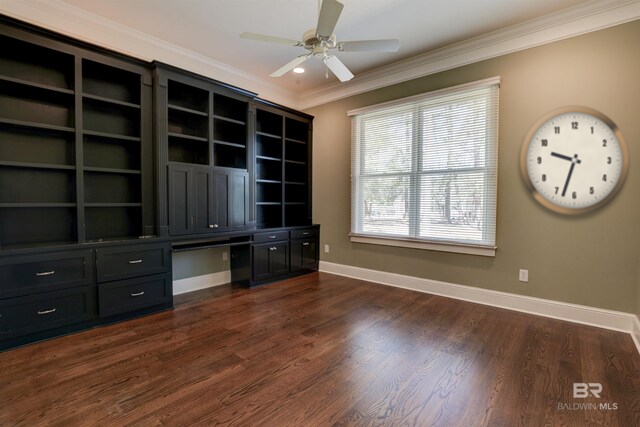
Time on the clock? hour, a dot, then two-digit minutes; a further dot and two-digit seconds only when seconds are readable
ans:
9.33
